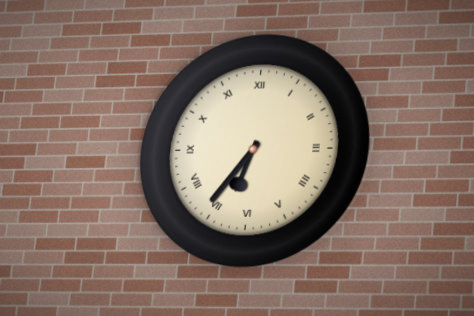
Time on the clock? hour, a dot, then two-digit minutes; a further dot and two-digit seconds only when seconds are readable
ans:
6.36
